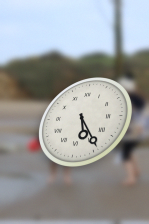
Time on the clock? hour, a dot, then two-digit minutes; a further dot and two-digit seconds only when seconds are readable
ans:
5.24
